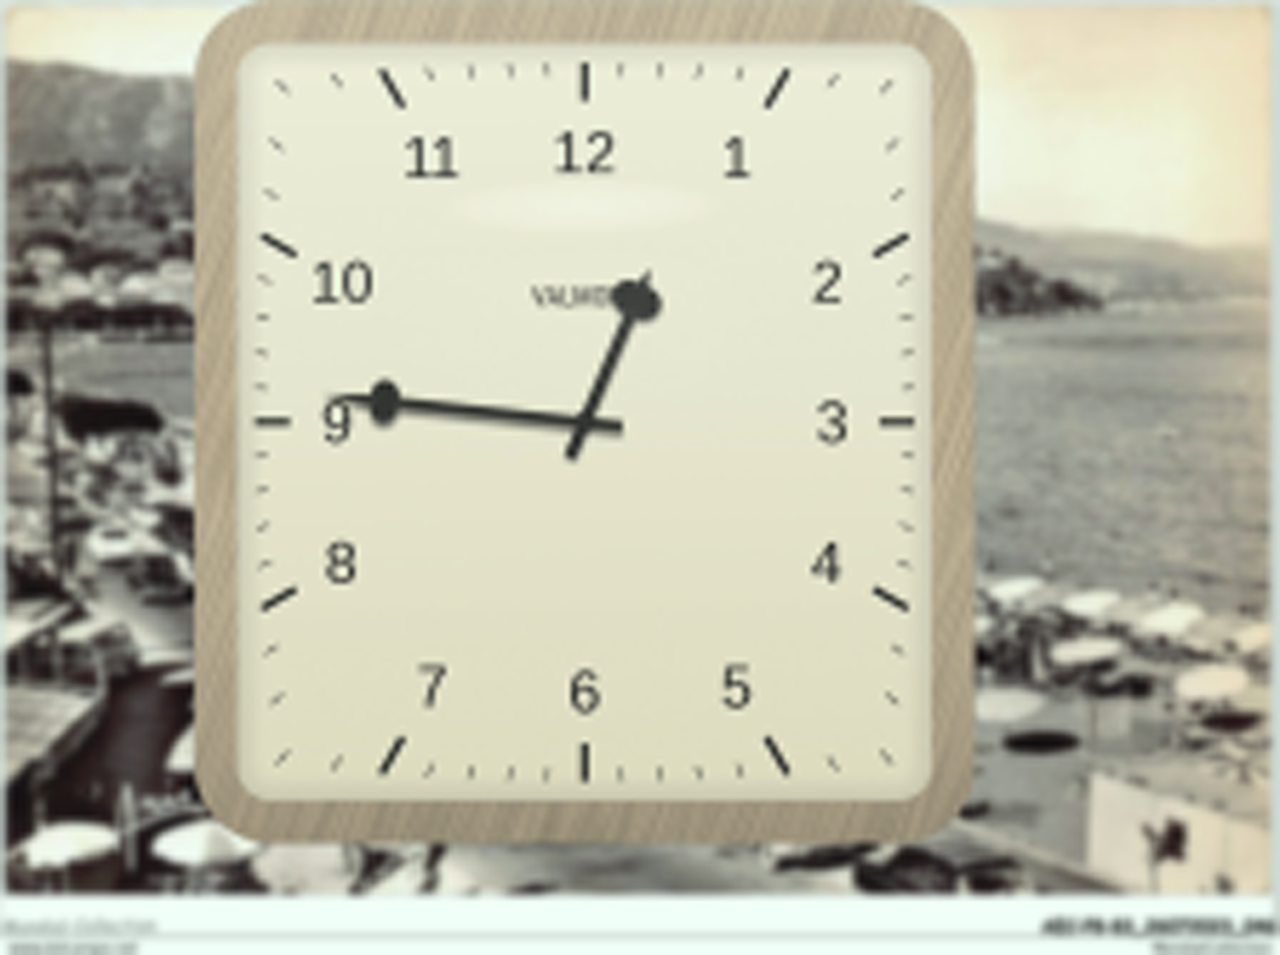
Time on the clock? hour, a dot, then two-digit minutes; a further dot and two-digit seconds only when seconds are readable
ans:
12.46
